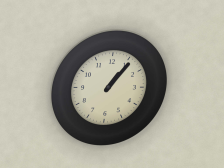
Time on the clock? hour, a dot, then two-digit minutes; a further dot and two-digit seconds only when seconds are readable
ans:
1.06
